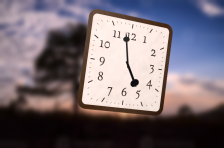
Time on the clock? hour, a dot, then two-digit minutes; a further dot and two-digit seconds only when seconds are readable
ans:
4.58
